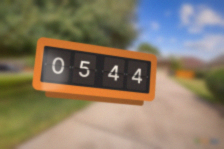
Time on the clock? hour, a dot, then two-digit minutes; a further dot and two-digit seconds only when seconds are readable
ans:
5.44
